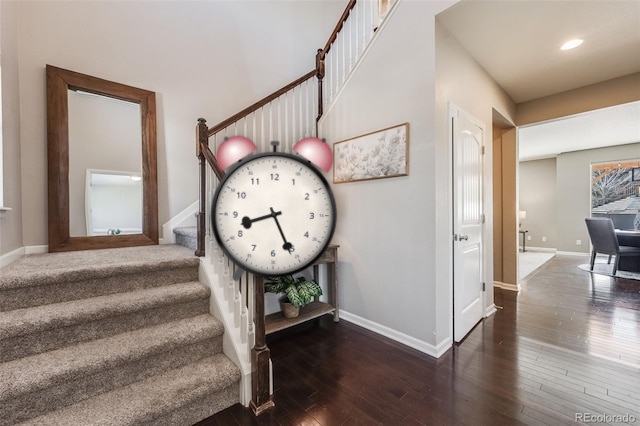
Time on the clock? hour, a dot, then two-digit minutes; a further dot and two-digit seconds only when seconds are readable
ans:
8.26
